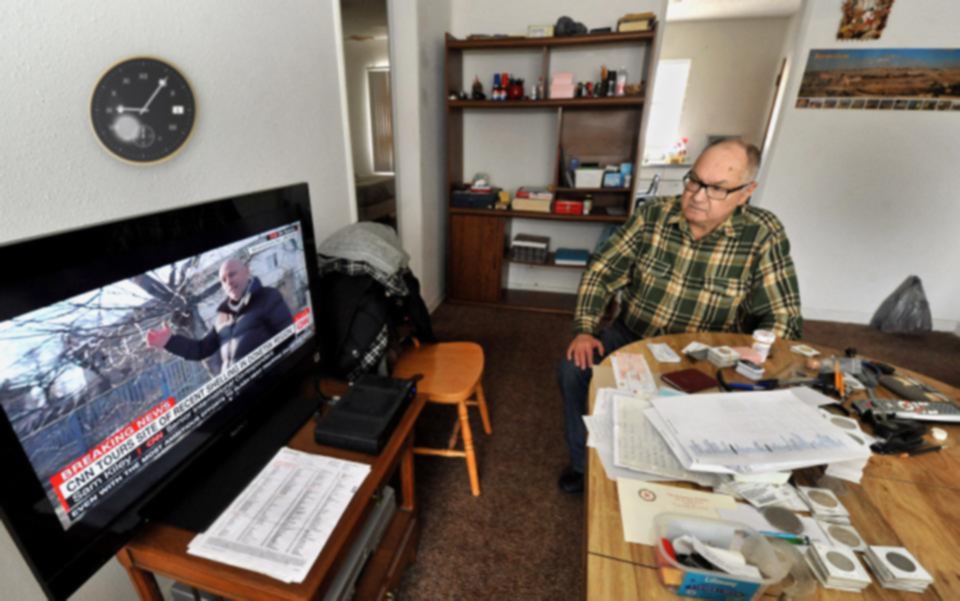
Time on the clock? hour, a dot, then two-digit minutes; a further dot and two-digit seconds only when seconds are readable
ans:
9.06
